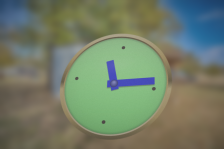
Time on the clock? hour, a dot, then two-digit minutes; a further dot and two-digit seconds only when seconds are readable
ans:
11.13
